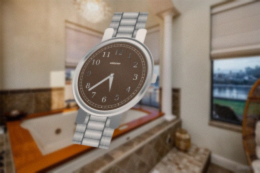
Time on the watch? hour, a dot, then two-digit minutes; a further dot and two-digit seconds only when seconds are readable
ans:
5.38
